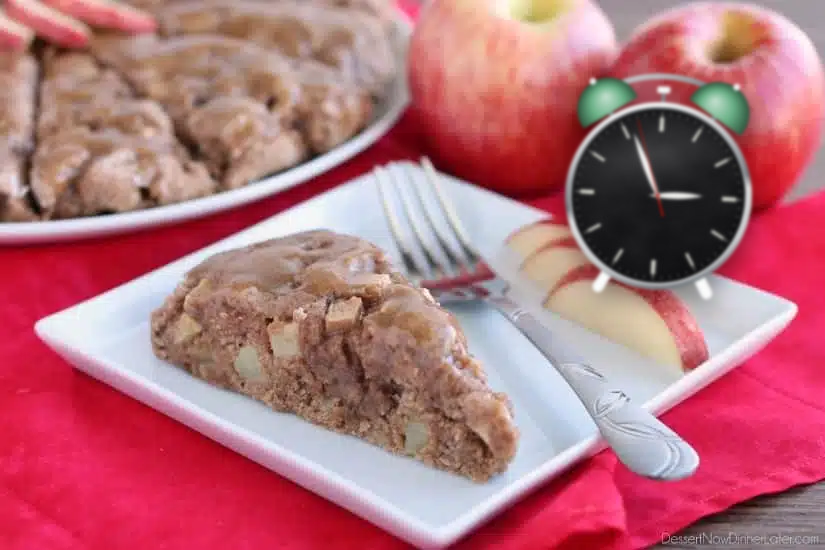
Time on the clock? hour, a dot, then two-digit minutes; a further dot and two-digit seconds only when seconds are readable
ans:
2.55.57
